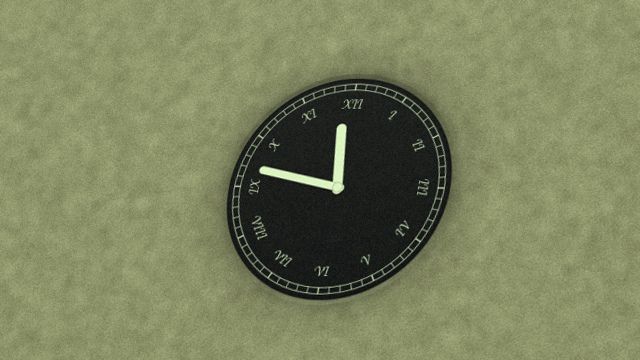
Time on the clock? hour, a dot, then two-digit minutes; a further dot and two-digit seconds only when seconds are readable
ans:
11.47
